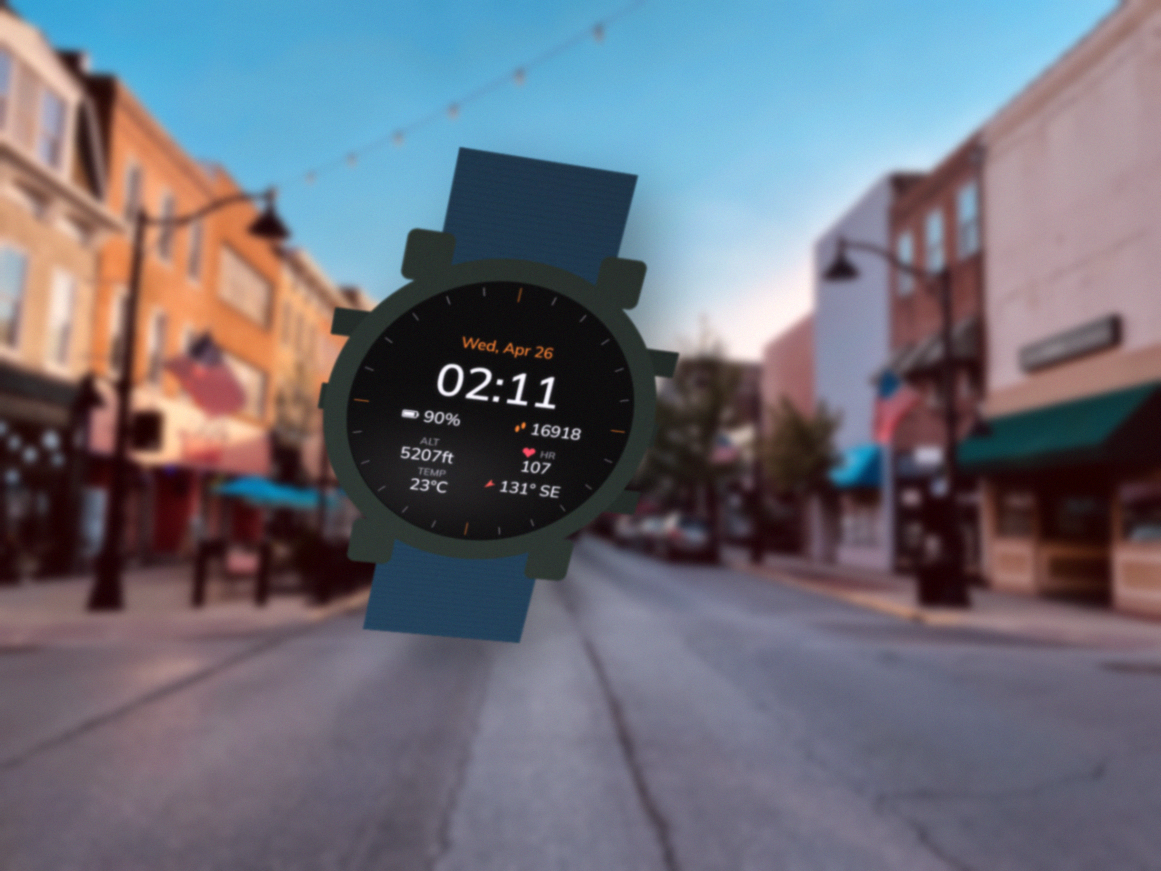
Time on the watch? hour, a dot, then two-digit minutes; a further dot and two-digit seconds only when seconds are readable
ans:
2.11
